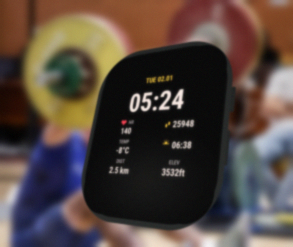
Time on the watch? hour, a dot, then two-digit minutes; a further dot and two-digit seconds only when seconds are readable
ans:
5.24
